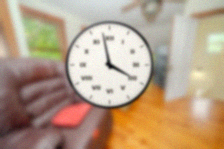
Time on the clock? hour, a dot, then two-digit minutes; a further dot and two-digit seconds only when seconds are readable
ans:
3.58
